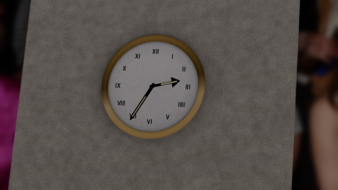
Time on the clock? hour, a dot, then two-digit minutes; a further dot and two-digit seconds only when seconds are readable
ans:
2.35
